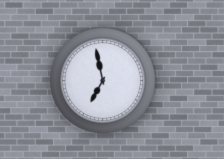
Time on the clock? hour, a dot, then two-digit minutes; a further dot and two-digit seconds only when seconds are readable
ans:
6.58
